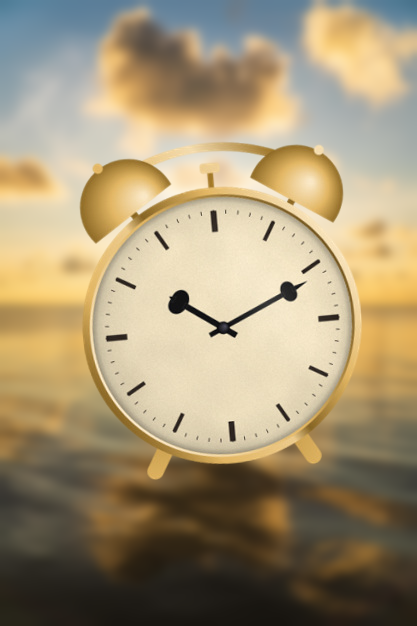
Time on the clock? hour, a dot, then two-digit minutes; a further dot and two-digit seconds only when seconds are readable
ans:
10.11
